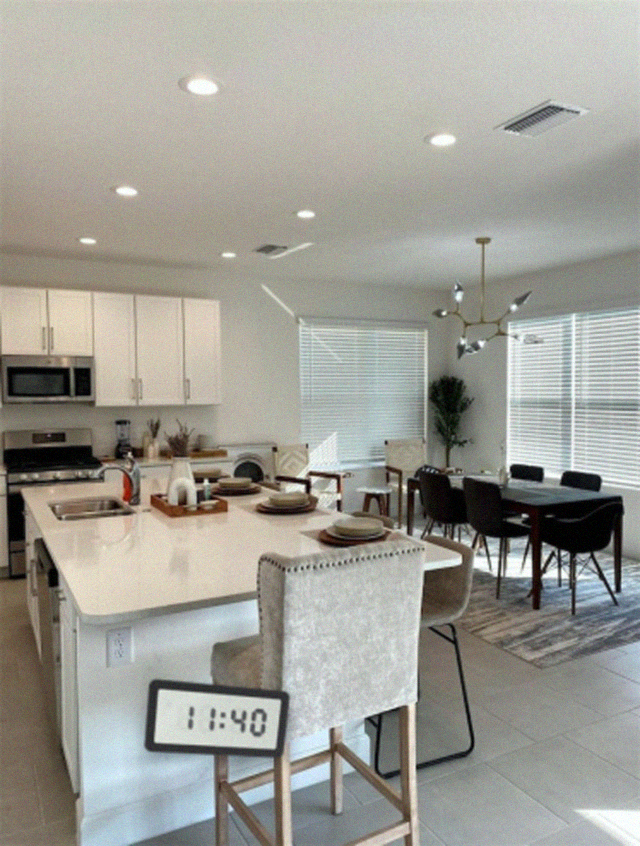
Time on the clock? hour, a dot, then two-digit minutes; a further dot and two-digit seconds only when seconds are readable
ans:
11.40
